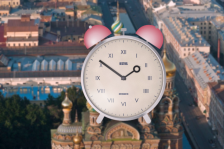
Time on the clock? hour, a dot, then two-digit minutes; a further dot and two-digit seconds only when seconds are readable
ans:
1.51
